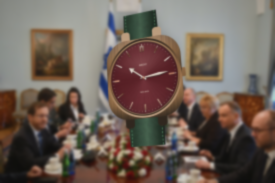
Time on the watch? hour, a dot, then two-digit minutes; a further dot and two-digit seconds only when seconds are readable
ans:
10.14
